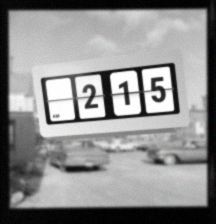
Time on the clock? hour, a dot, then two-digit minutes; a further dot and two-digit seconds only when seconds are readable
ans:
2.15
